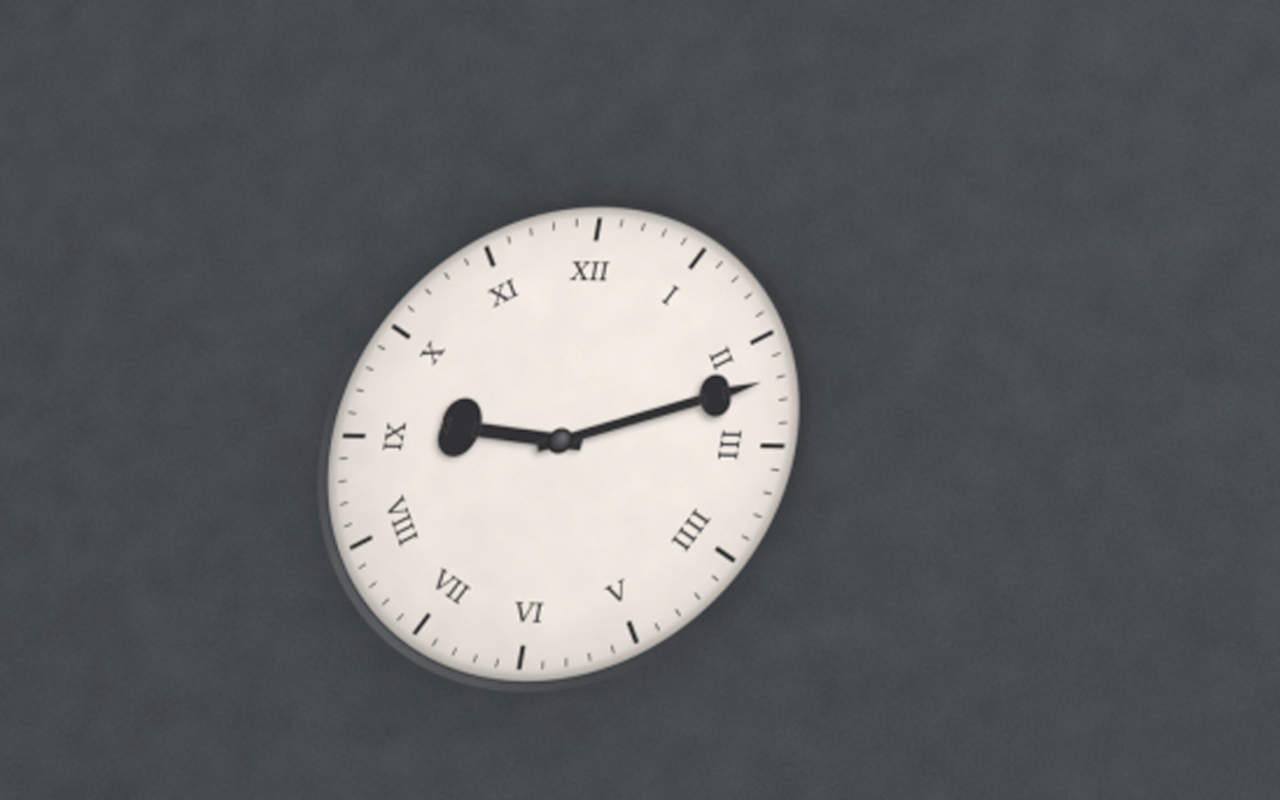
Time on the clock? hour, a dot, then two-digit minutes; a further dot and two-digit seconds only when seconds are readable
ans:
9.12
